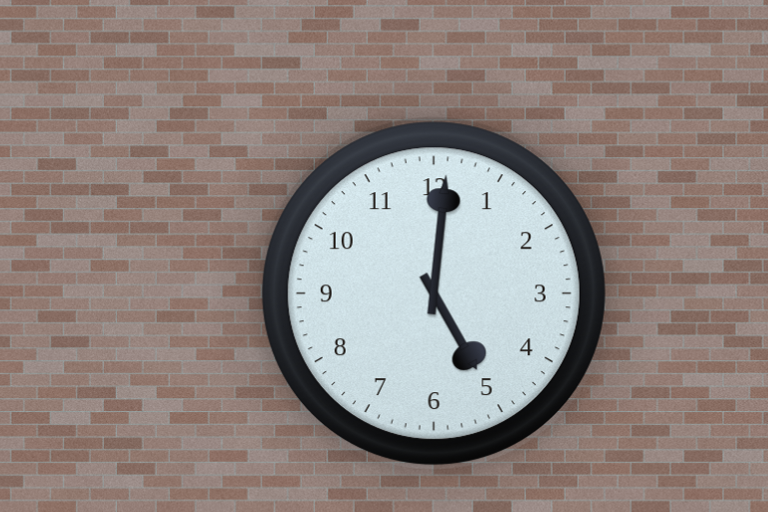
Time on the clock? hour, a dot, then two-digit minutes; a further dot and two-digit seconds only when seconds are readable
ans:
5.01
